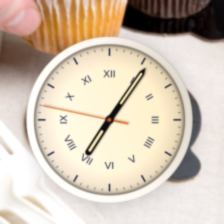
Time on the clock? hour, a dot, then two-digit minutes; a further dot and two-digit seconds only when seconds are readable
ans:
7.05.47
